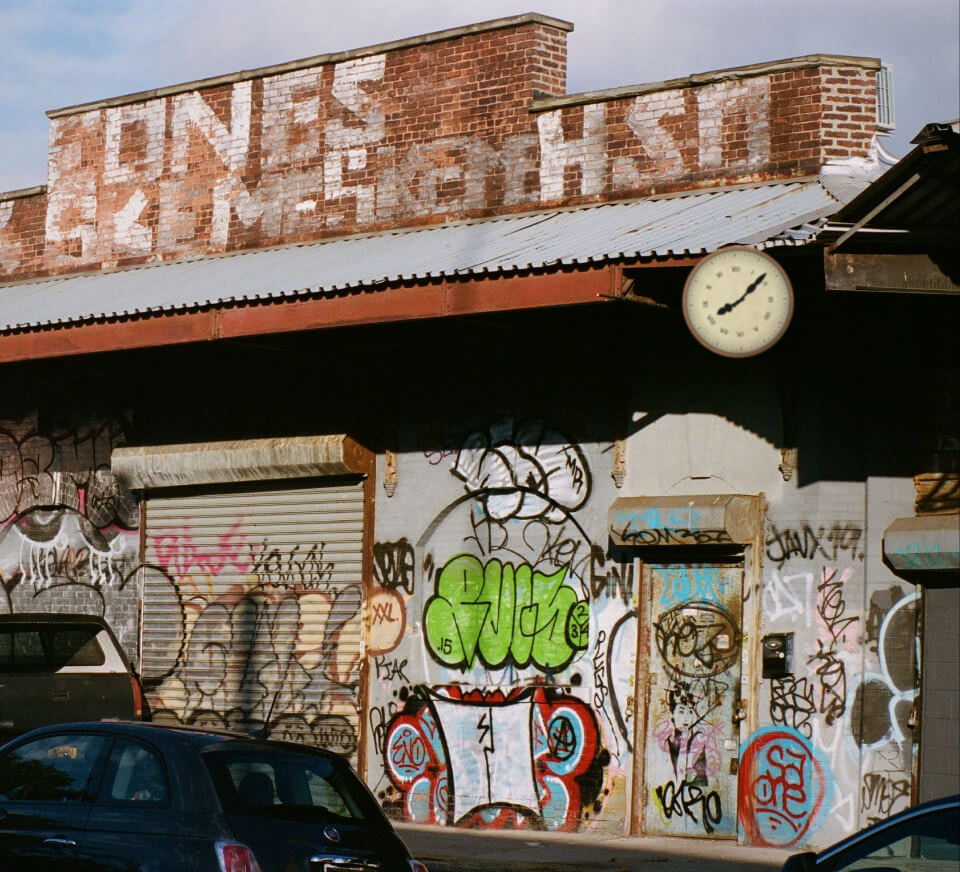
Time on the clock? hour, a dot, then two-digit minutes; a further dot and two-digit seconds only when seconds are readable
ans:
8.08
